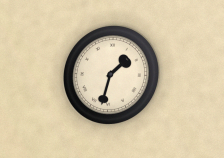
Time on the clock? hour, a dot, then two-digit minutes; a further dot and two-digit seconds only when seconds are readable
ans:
1.32
